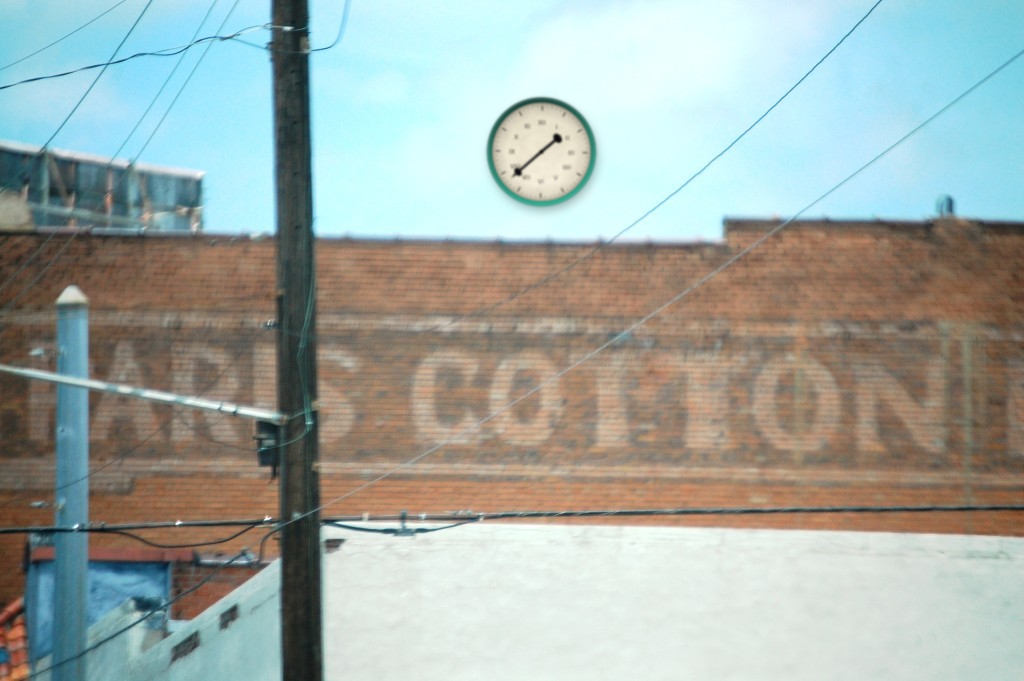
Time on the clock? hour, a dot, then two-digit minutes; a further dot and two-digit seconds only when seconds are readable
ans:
1.38
